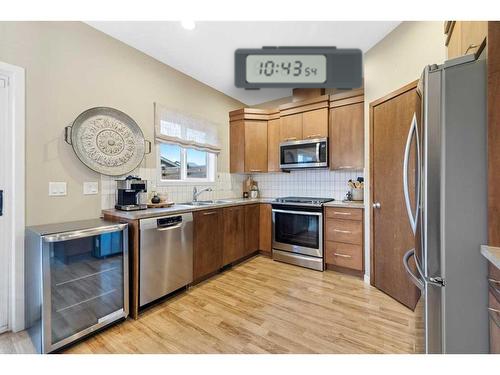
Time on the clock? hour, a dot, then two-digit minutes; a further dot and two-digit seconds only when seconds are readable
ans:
10.43
